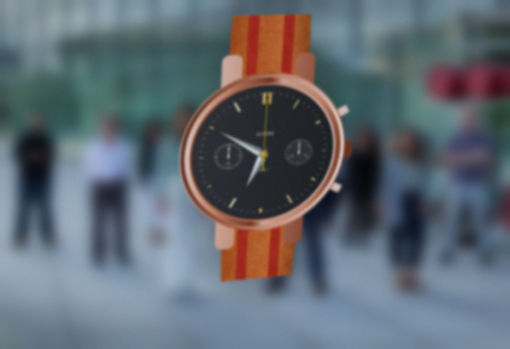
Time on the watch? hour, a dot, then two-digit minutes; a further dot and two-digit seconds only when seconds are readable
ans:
6.50
